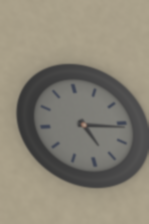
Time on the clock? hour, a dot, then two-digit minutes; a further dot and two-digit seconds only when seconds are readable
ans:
5.16
